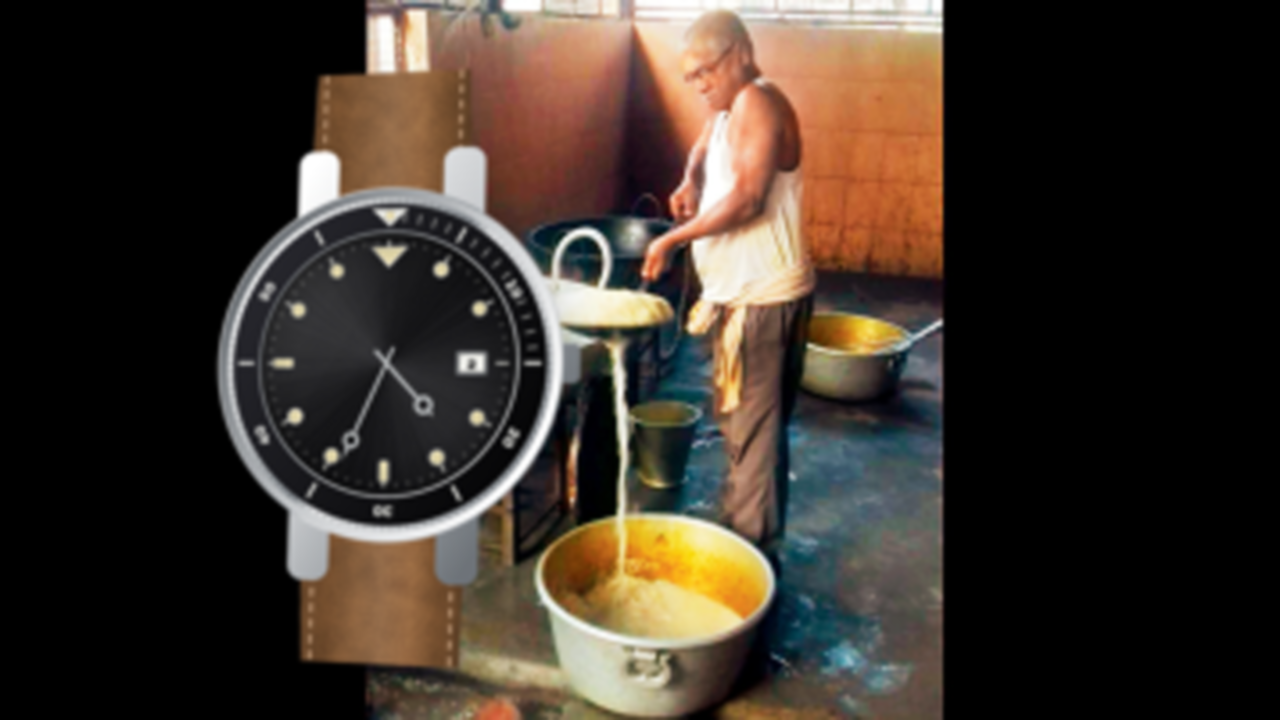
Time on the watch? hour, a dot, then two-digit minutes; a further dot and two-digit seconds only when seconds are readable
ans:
4.34
